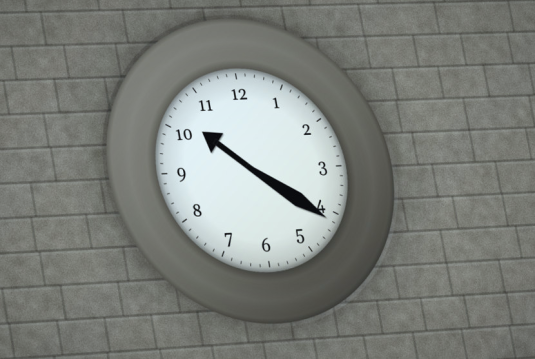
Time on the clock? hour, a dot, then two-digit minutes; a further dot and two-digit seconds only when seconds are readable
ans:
10.21
